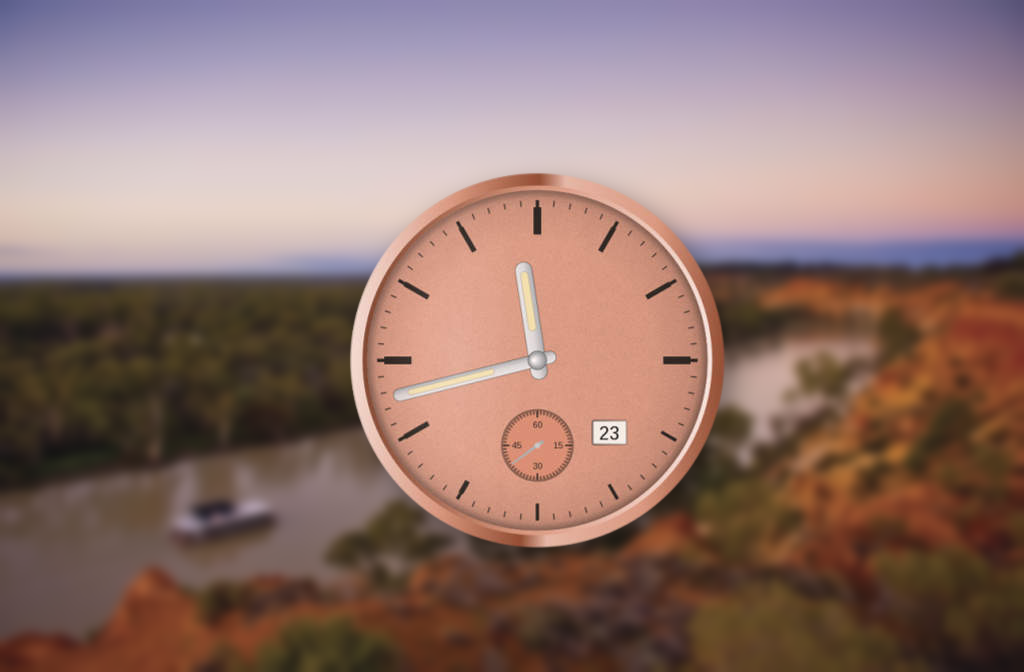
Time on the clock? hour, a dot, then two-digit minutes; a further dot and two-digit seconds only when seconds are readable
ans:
11.42.39
